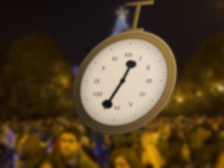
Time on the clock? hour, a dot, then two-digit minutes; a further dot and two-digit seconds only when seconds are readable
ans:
12.34
